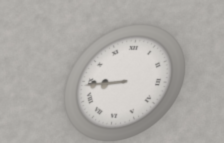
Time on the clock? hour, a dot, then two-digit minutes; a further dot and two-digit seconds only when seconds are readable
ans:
8.44
